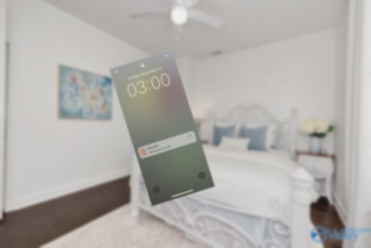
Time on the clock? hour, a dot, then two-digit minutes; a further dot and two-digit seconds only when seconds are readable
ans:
3.00
